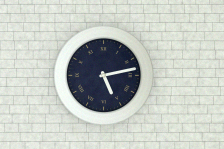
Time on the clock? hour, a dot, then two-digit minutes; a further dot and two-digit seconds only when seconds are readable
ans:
5.13
